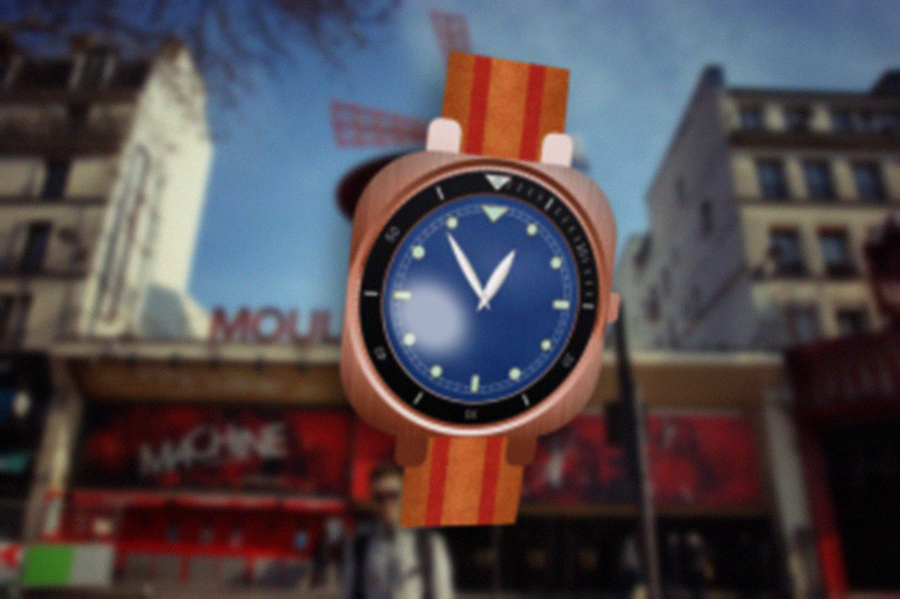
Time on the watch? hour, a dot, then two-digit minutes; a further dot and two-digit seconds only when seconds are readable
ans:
12.54
